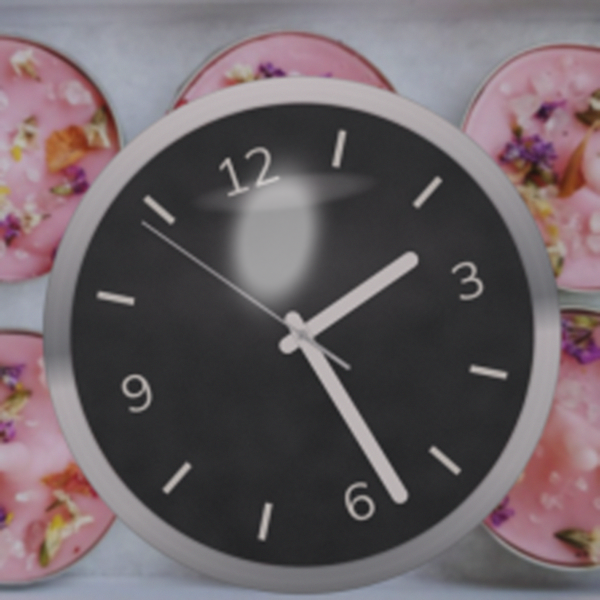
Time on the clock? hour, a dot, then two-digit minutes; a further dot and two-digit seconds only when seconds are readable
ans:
2.27.54
